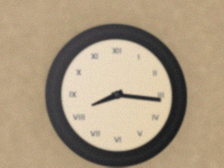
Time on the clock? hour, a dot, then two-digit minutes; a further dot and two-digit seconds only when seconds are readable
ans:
8.16
